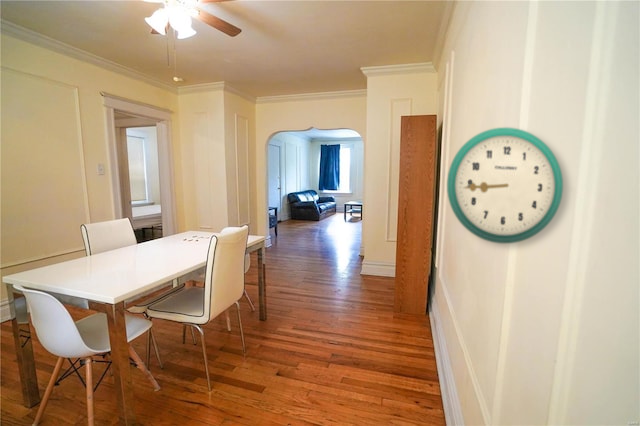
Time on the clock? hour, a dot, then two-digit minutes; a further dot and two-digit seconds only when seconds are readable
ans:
8.44
